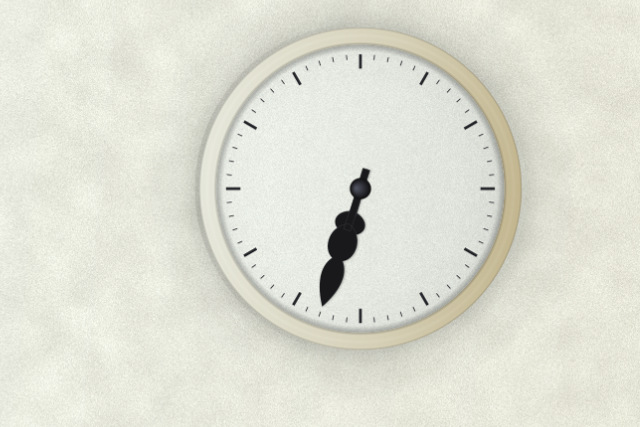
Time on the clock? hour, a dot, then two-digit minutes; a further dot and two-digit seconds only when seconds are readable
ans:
6.33
